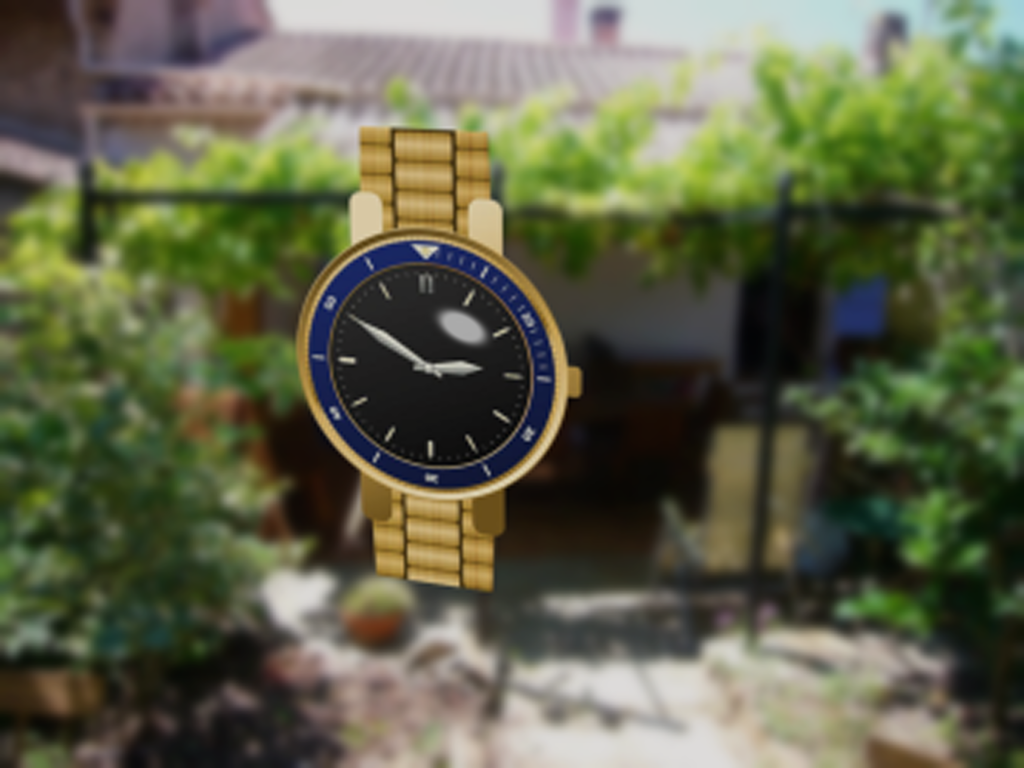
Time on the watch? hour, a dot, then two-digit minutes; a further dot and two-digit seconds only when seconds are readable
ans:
2.50
